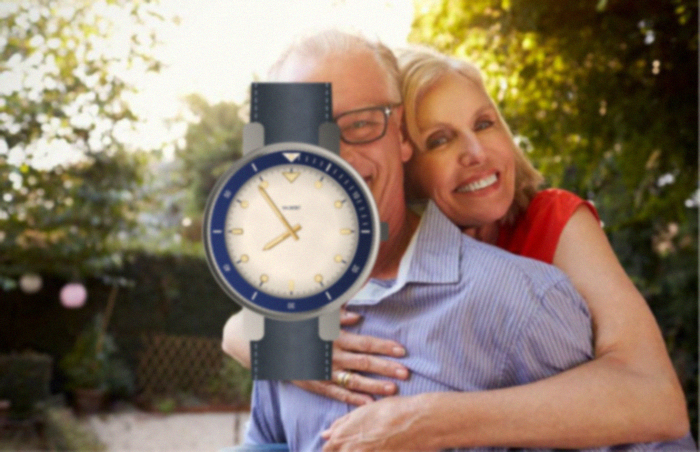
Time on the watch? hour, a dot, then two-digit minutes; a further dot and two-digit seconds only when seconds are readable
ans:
7.54
